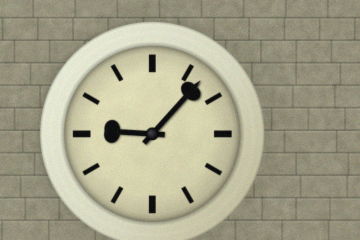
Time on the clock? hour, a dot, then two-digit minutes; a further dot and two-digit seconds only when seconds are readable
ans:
9.07
